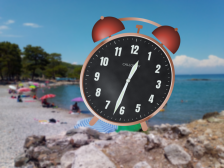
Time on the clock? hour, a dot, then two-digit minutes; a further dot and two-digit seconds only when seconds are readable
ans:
12.32
